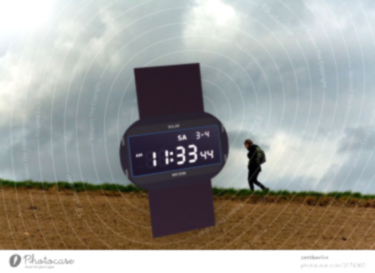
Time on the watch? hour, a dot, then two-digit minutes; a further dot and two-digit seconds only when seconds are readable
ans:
11.33.44
